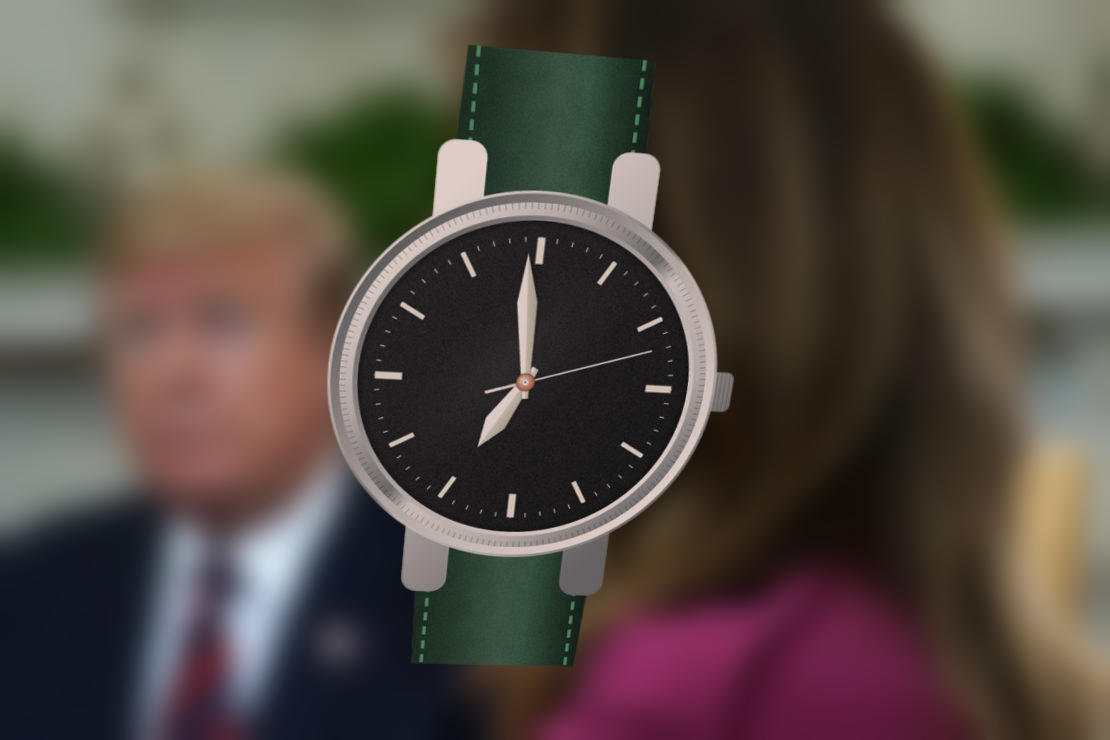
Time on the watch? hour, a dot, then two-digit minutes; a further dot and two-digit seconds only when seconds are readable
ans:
6.59.12
